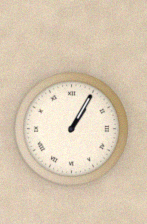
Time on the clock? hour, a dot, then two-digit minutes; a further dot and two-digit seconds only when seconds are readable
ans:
1.05
